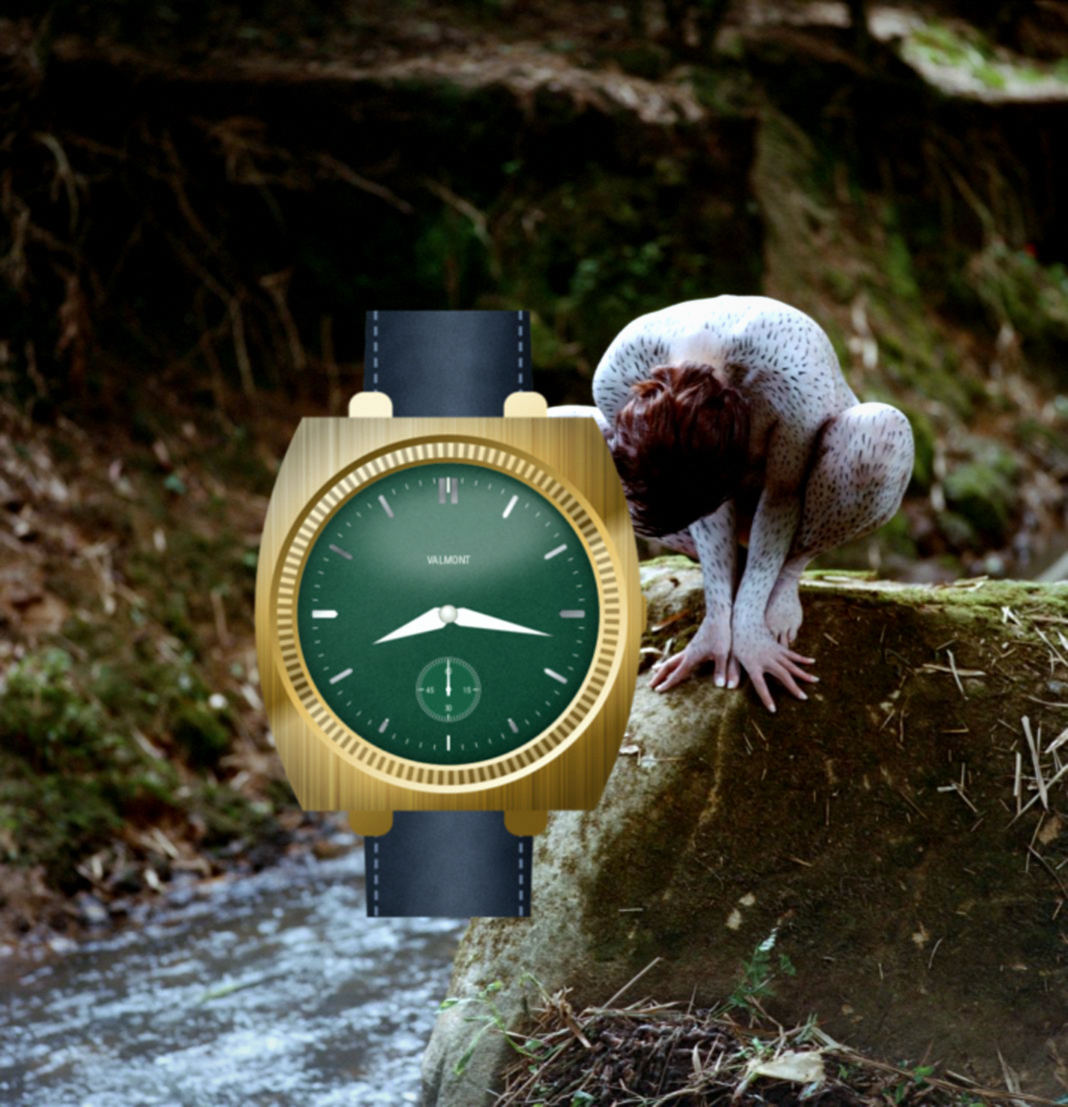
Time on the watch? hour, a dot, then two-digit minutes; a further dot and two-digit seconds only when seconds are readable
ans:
8.17
